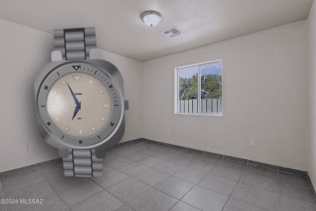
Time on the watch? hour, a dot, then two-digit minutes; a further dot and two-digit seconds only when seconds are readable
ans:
6.56
